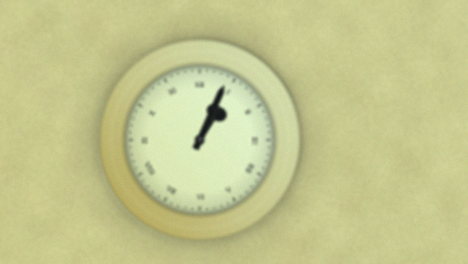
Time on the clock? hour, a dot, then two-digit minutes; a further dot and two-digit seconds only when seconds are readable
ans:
1.04
